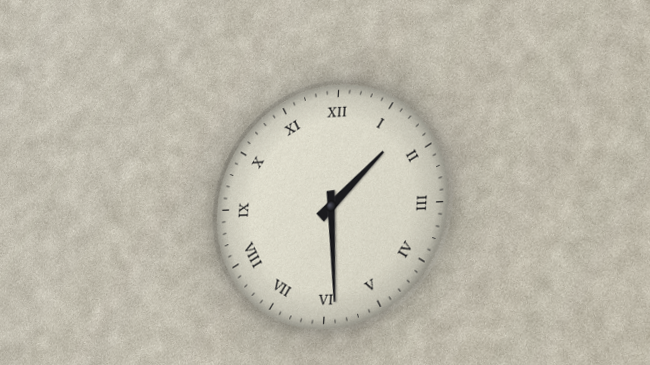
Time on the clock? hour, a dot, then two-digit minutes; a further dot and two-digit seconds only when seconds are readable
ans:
1.29
